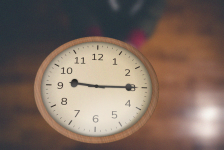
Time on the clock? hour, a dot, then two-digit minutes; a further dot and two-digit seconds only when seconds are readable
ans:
9.15
